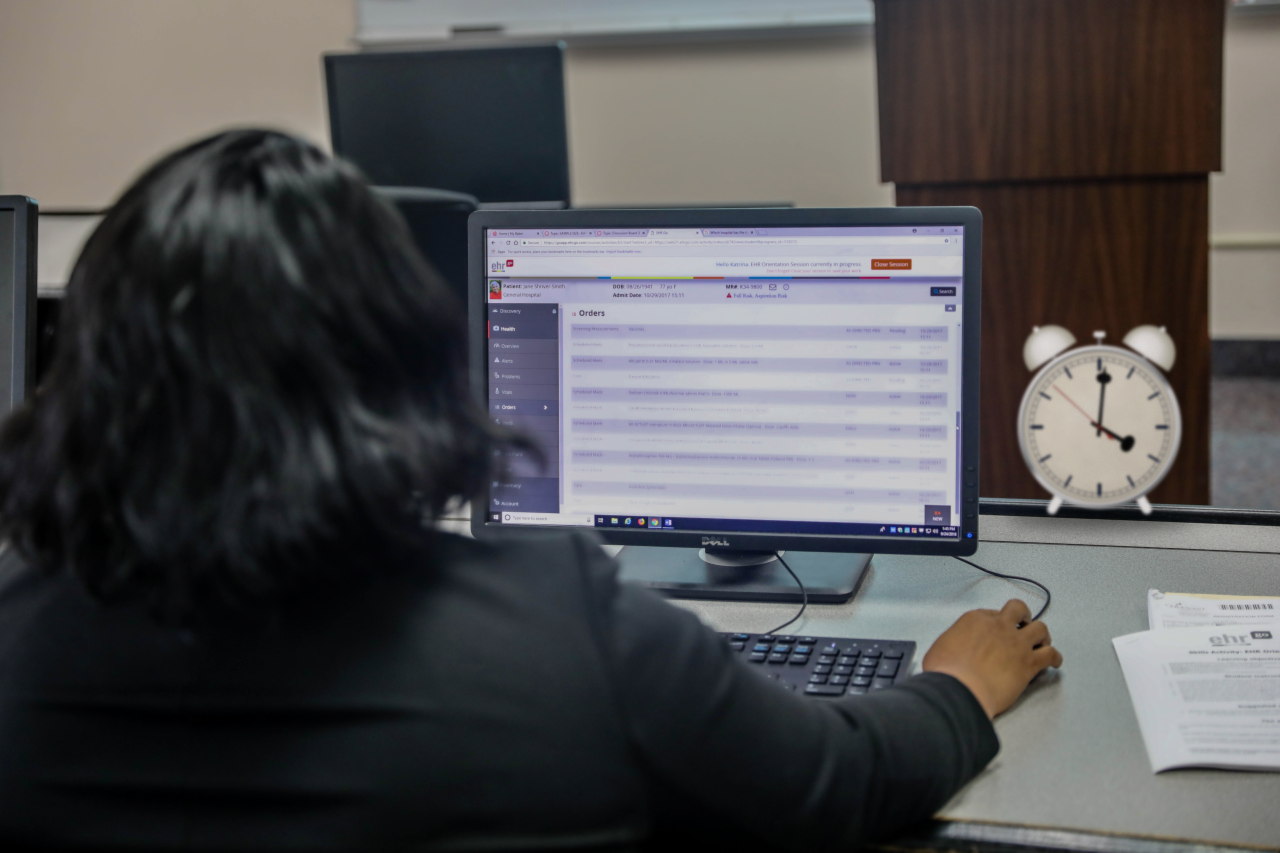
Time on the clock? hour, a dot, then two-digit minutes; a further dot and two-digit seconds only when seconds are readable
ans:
4.00.52
